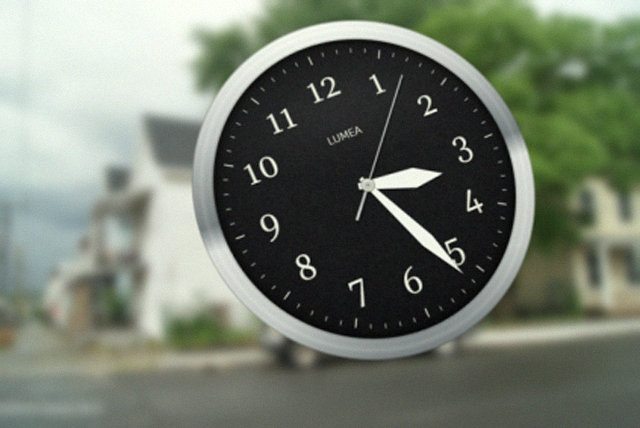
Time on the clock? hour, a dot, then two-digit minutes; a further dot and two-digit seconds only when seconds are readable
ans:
3.26.07
